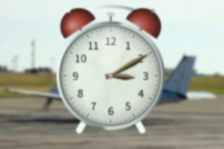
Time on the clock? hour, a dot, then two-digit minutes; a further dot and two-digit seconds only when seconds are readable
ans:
3.10
